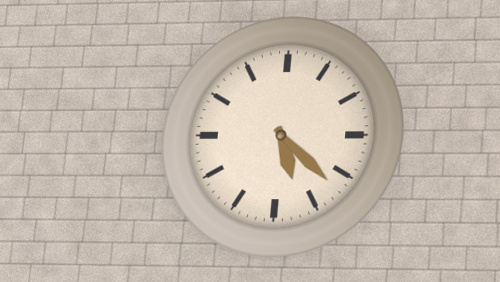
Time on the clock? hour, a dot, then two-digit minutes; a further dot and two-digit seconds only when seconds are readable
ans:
5.22
